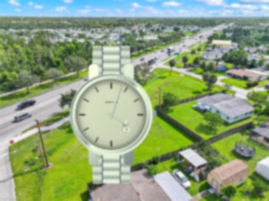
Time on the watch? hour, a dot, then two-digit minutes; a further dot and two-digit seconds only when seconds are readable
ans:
4.03
